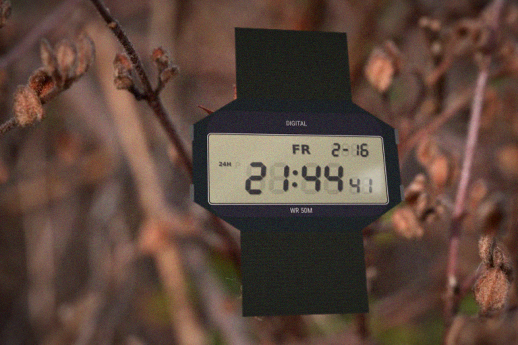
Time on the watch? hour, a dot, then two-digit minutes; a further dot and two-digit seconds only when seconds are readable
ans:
21.44.41
